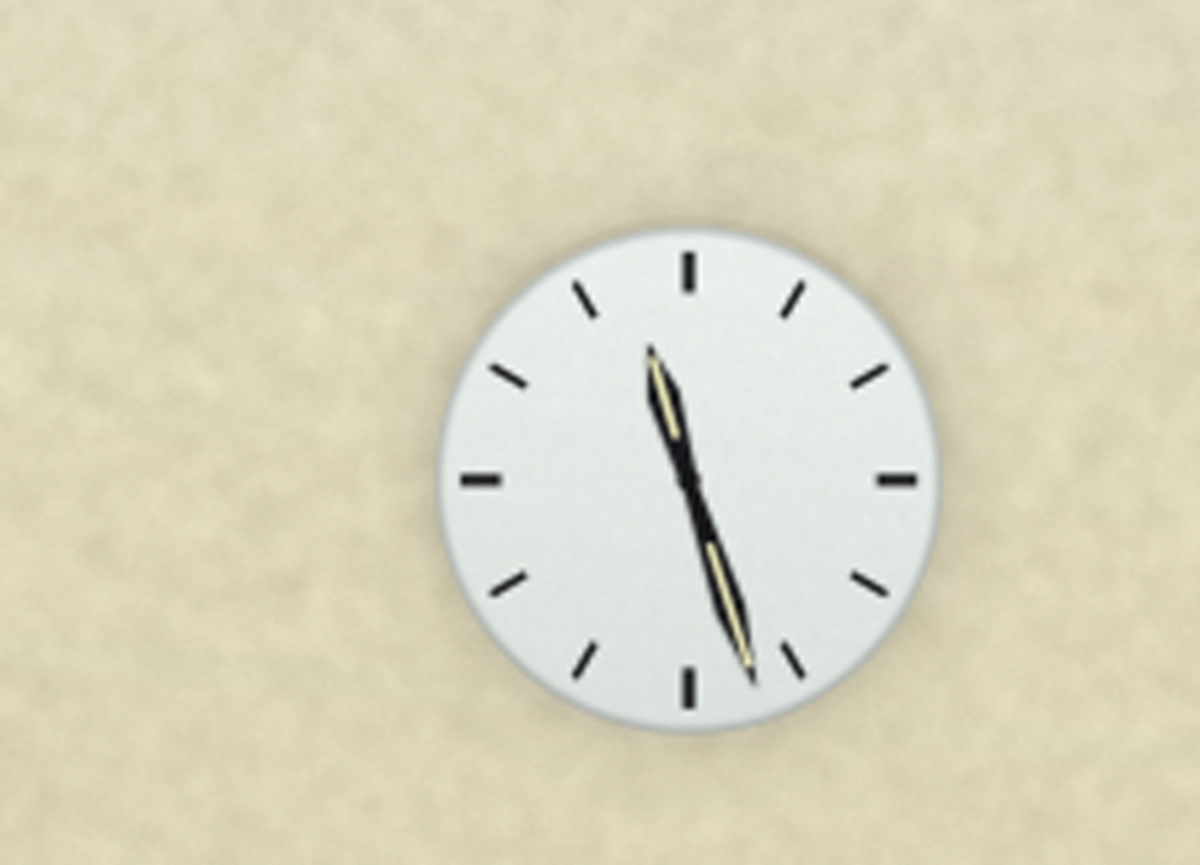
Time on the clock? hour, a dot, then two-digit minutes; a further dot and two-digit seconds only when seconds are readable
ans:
11.27
